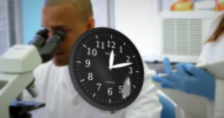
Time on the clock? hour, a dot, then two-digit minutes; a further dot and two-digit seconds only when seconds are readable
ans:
12.12
